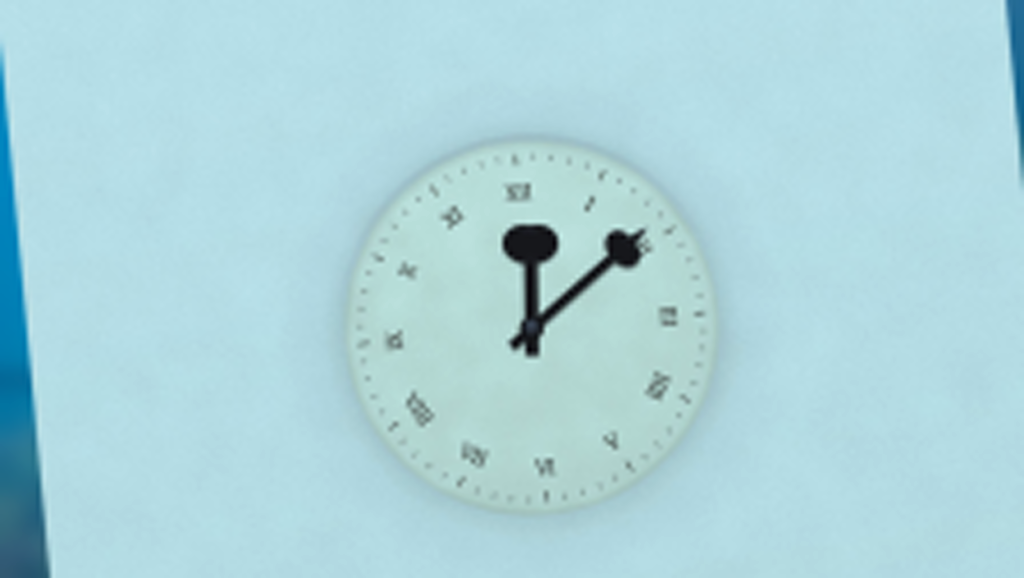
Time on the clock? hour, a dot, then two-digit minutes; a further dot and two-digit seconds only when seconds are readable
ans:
12.09
